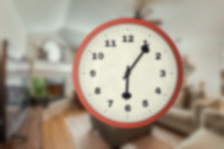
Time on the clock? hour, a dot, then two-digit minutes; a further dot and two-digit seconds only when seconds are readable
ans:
6.06
